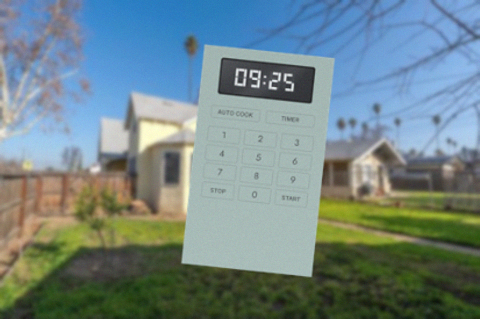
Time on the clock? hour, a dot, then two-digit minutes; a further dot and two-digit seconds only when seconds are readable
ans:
9.25
